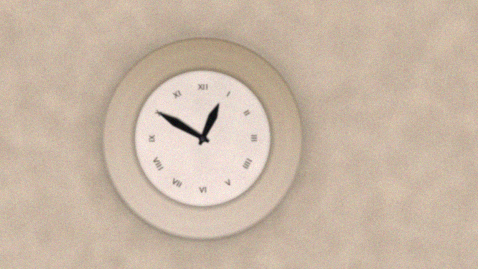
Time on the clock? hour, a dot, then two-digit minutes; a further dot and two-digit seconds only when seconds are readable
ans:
12.50
